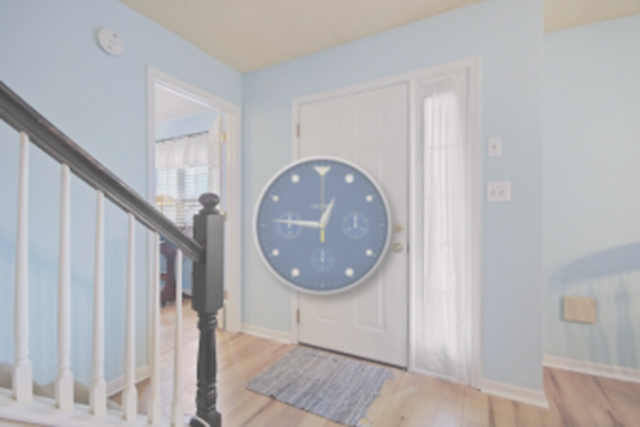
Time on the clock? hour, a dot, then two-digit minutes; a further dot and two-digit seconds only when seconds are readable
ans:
12.46
